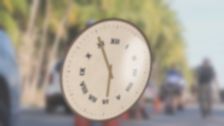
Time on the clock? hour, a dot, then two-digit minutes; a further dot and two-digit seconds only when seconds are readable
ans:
5.55
